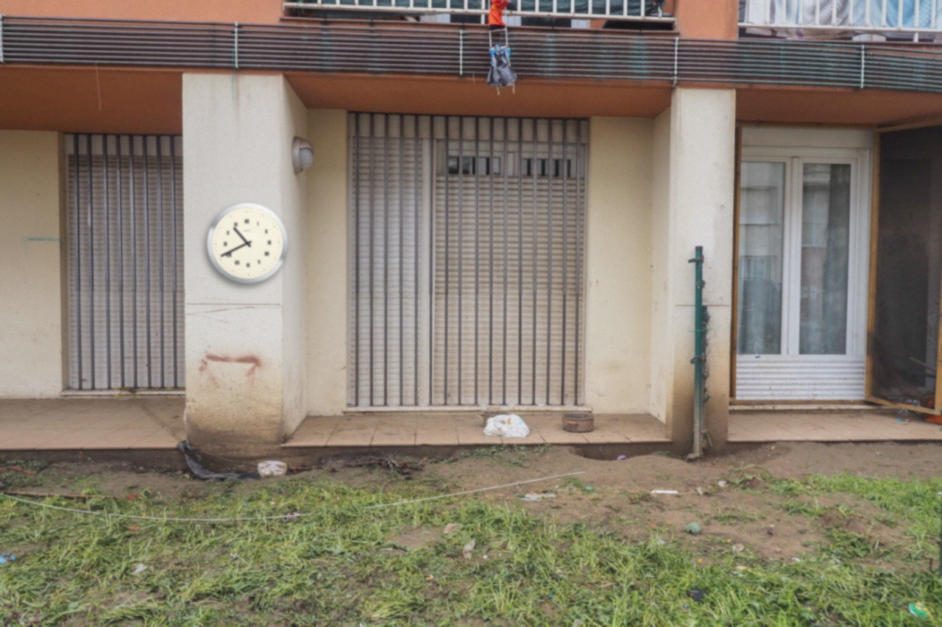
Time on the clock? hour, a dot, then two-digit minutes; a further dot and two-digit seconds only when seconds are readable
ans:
10.41
